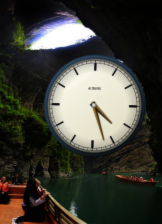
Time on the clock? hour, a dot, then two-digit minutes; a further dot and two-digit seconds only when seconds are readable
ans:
4.27
